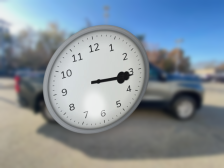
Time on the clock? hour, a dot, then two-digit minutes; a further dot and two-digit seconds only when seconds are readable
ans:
3.16
